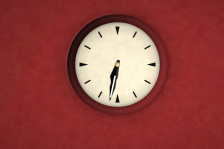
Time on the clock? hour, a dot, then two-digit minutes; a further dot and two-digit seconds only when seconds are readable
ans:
6.32
